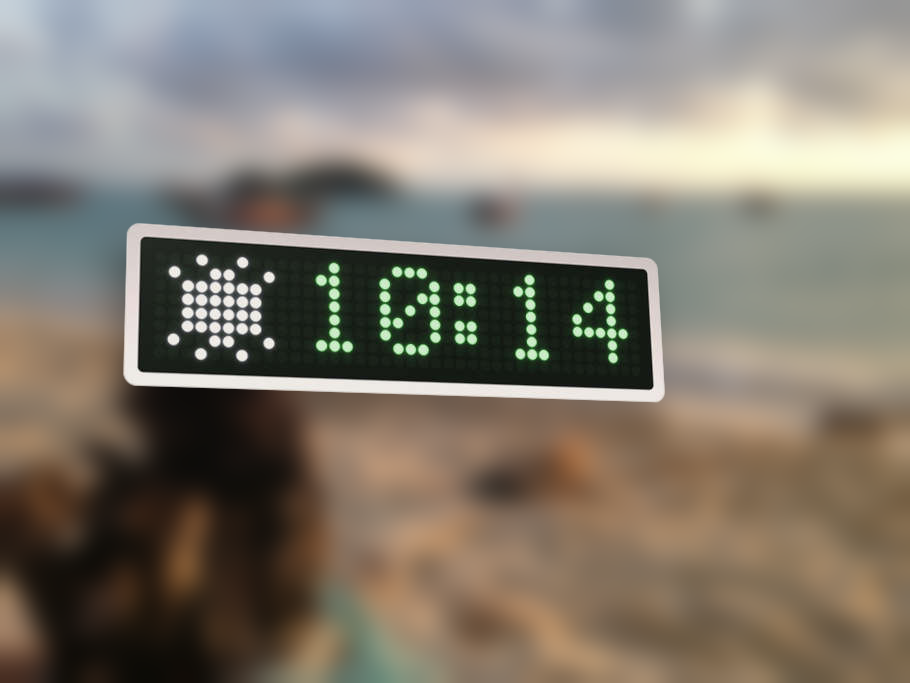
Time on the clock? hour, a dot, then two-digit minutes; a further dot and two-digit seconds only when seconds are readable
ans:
10.14
